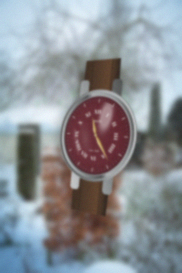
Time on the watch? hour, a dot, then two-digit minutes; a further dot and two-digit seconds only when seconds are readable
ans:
11.24
